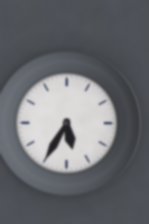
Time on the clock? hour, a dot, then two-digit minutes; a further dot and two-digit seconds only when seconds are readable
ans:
5.35
